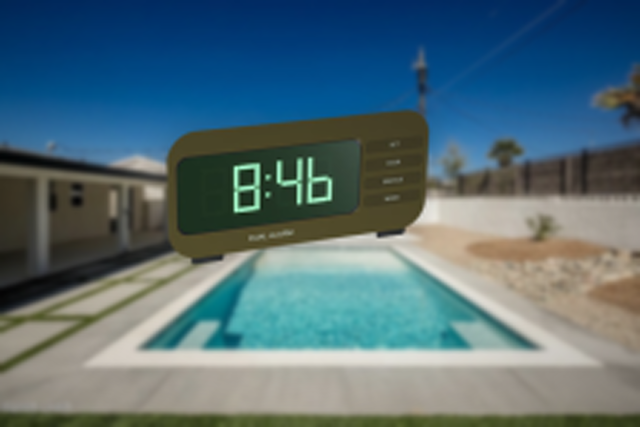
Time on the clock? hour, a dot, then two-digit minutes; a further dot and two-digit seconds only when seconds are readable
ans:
8.46
